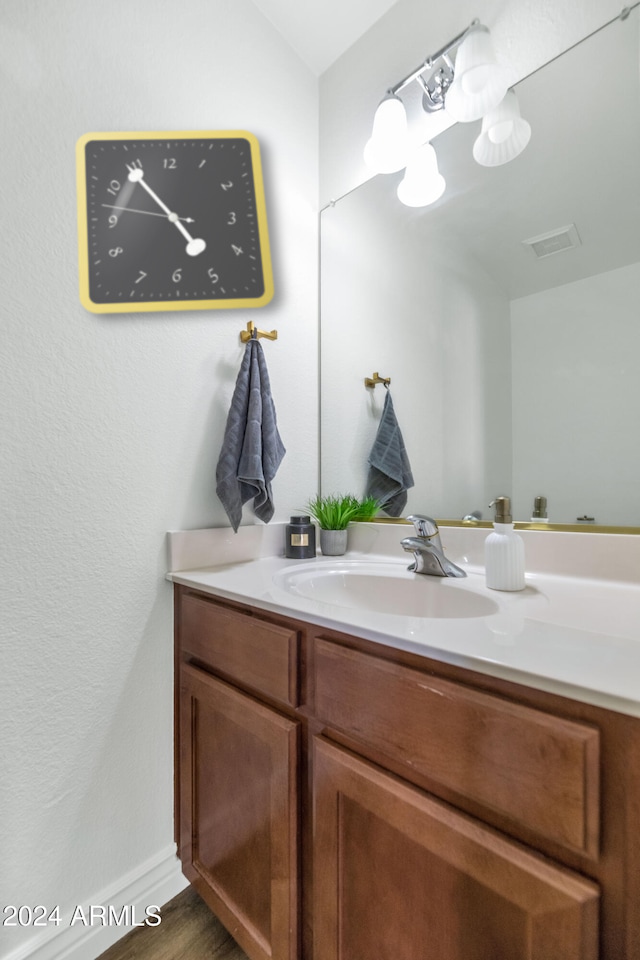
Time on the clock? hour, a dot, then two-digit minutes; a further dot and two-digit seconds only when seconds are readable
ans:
4.53.47
